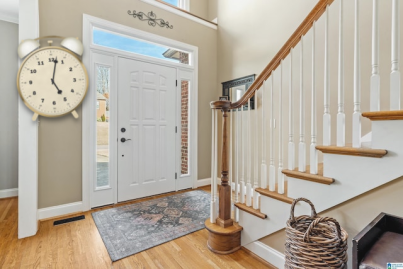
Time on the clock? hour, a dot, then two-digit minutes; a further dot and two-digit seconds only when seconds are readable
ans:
5.02
